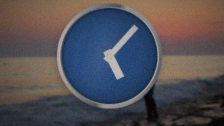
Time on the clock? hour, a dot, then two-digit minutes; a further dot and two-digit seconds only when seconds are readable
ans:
5.07
